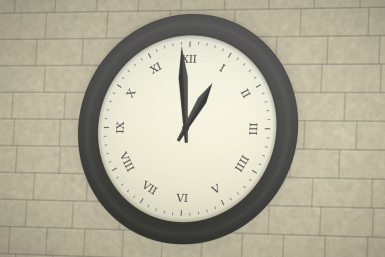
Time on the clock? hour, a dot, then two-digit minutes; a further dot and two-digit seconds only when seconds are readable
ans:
12.59
